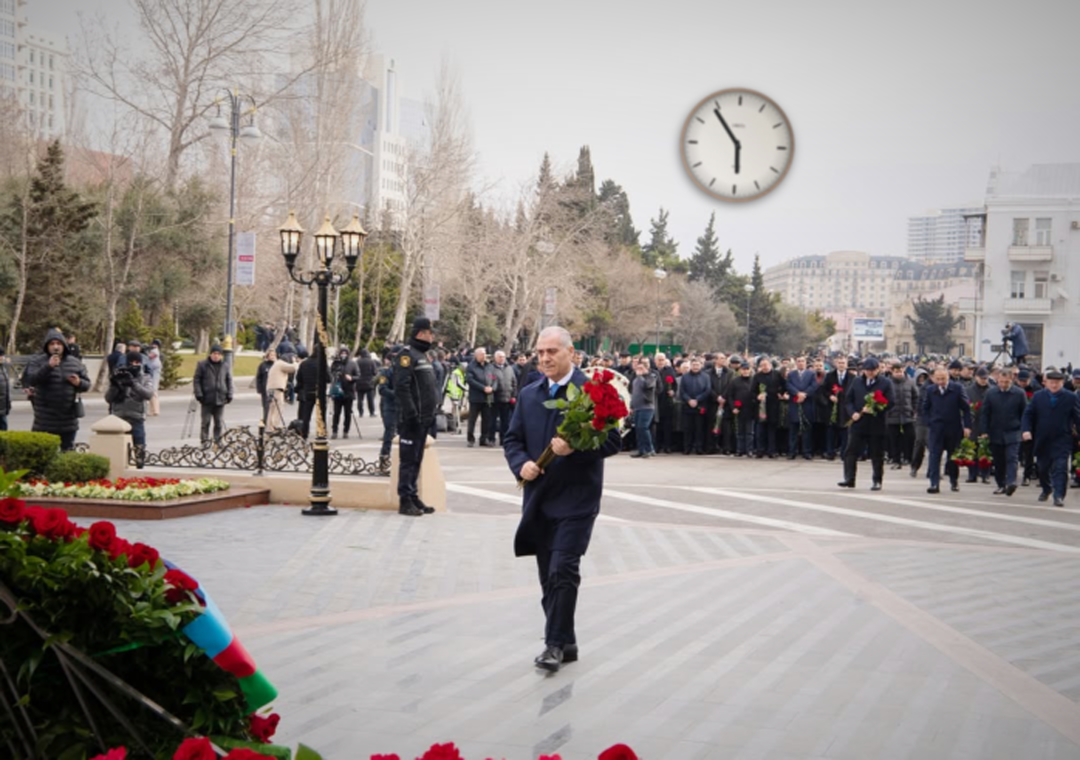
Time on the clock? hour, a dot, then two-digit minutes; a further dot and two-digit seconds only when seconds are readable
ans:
5.54
